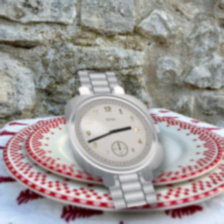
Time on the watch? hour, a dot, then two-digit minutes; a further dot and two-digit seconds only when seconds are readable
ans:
2.42
